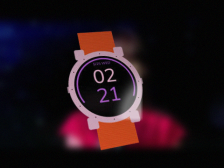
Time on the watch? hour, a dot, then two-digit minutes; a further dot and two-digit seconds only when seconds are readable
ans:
2.21
